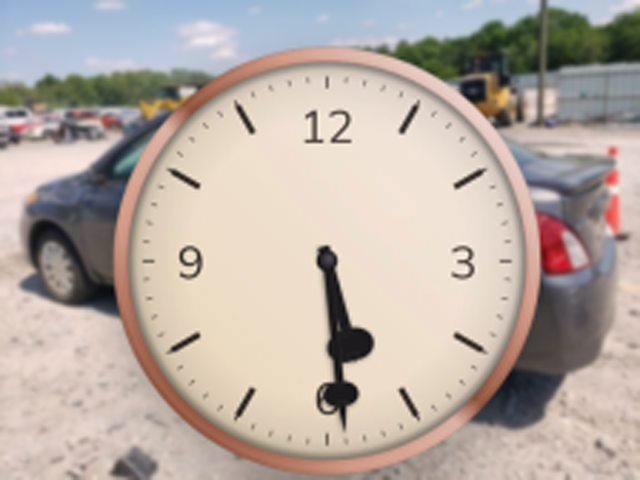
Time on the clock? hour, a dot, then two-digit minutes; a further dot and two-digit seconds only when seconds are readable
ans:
5.29
